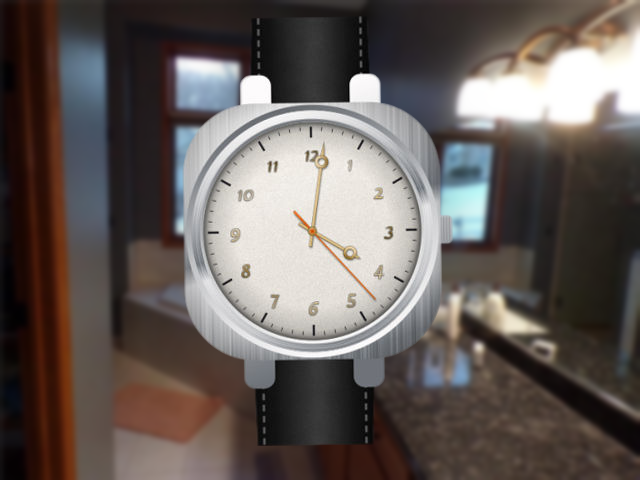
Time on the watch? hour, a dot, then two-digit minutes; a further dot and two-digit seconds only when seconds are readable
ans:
4.01.23
